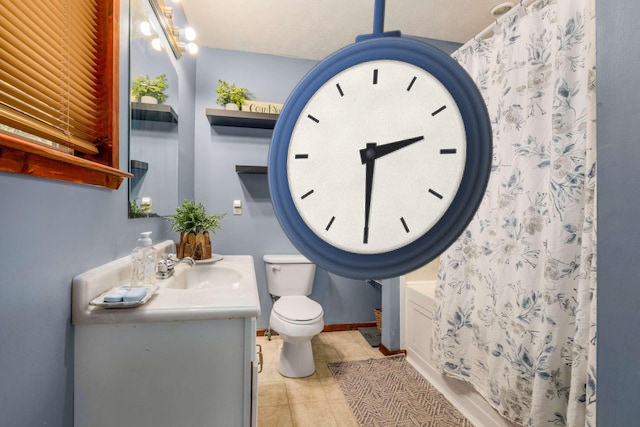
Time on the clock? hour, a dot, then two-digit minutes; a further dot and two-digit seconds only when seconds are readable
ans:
2.30
